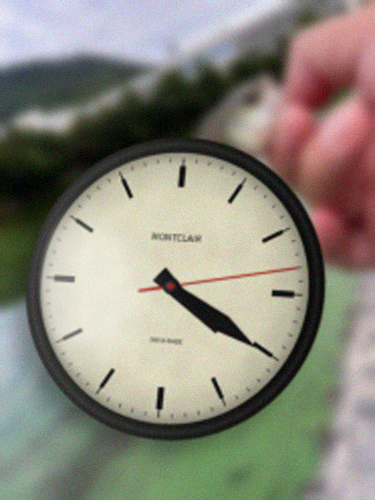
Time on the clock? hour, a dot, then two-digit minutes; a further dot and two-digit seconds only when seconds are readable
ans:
4.20.13
